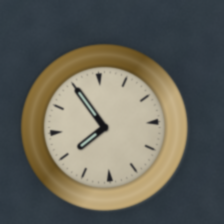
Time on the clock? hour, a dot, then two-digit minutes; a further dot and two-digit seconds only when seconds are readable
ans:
7.55
